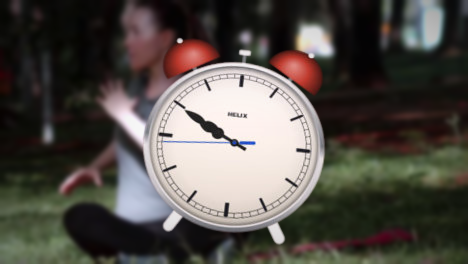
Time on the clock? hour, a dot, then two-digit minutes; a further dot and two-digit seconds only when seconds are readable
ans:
9.49.44
